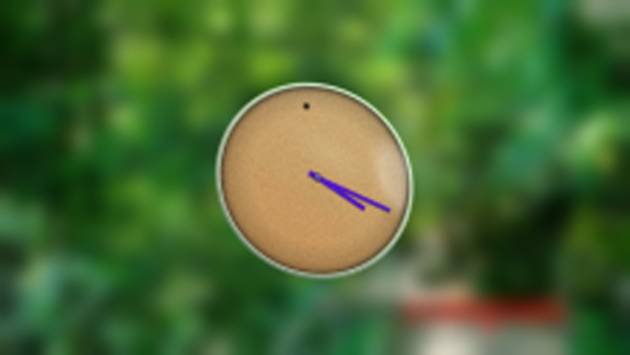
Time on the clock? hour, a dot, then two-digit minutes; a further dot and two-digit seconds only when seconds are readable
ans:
4.20
